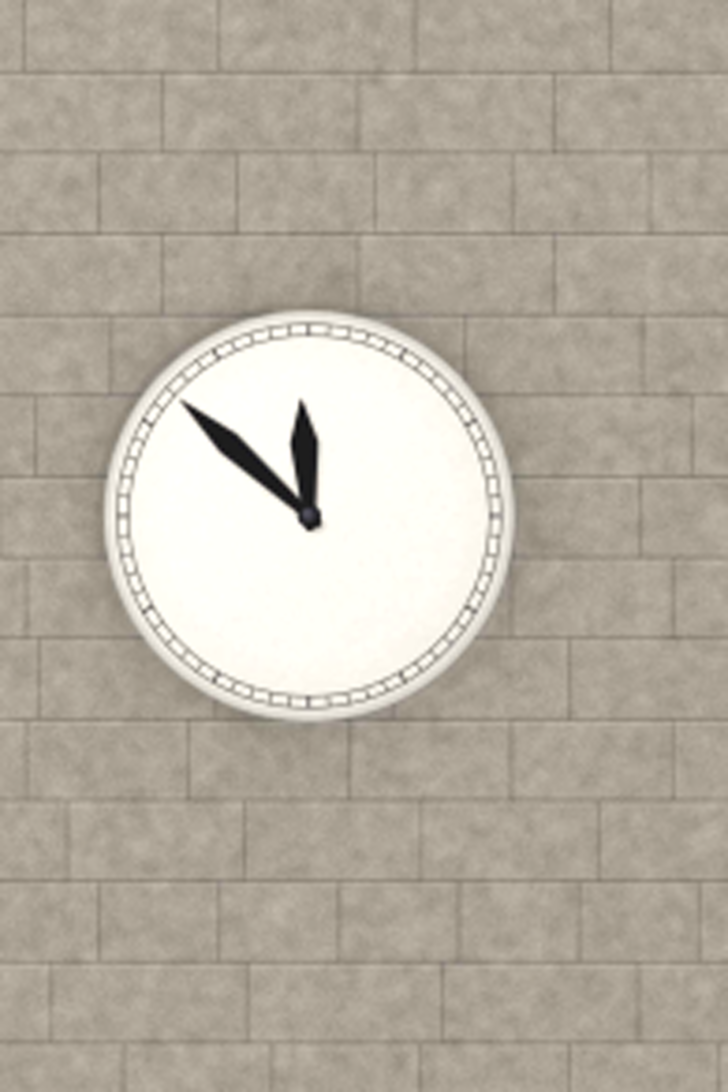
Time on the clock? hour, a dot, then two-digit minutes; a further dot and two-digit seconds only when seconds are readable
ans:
11.52
